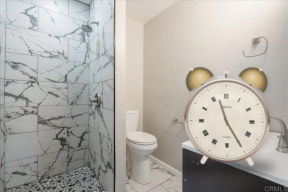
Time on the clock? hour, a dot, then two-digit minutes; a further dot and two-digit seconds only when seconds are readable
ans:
11.25
